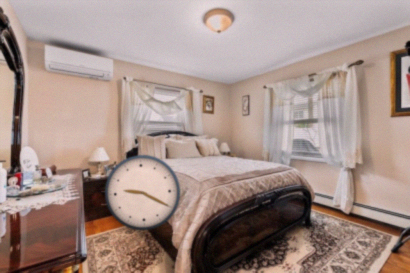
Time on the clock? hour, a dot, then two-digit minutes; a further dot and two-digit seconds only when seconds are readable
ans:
9.20
